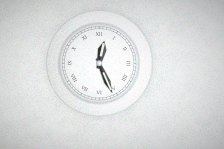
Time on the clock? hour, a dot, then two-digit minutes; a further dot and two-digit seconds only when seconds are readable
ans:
12.26
